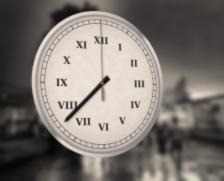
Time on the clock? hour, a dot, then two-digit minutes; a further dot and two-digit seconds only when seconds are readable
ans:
7.38.00
